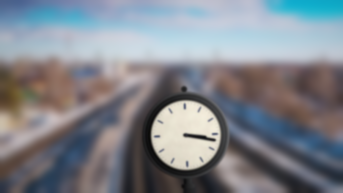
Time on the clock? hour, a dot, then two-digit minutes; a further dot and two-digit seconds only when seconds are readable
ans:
3.17
